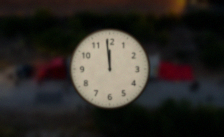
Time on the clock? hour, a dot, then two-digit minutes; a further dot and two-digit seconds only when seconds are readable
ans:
11.59
